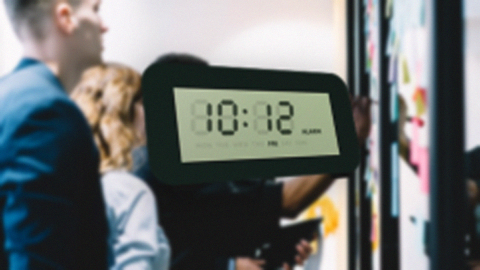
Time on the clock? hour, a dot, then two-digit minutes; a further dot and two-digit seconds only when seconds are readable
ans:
10.12
